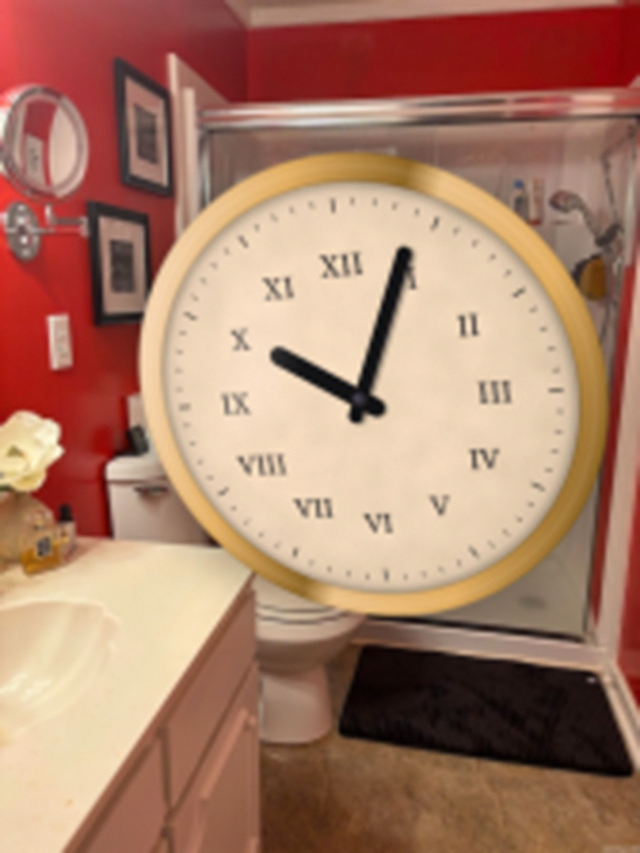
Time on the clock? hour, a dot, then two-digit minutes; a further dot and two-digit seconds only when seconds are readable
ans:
10.04
